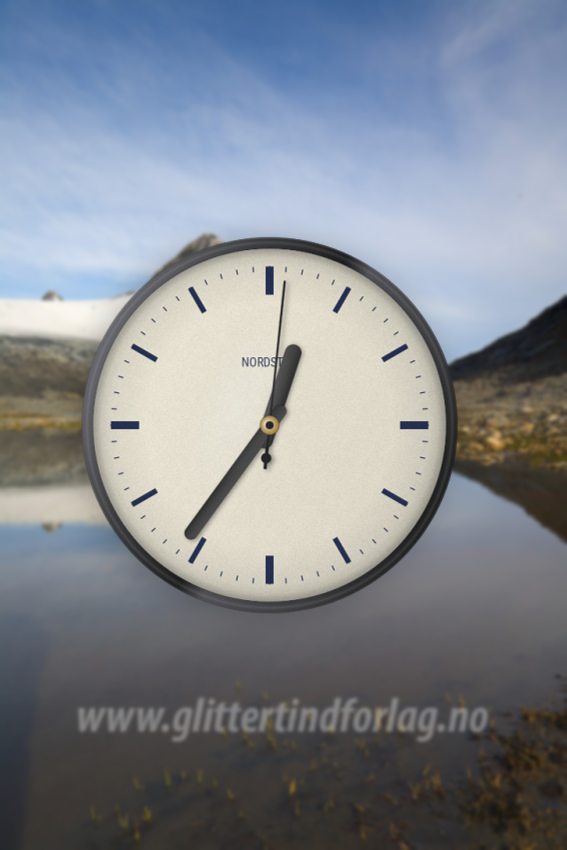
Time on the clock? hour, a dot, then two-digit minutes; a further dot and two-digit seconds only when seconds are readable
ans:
12.36.01
